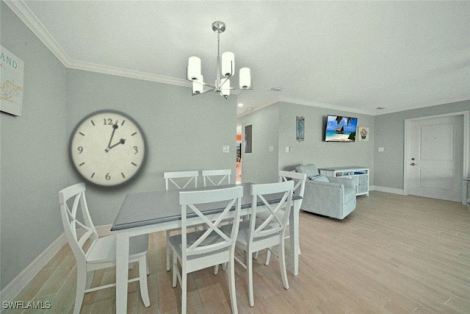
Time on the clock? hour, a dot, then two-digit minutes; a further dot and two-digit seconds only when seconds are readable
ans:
2.03
